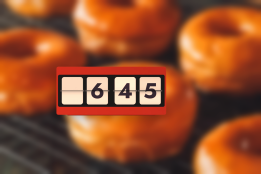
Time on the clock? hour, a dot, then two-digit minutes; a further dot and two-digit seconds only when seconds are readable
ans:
6.45
